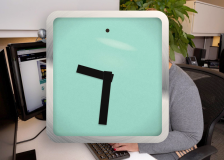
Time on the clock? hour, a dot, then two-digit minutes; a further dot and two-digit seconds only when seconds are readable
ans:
9.31
